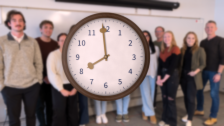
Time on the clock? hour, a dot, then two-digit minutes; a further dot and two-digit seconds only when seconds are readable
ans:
7.59
